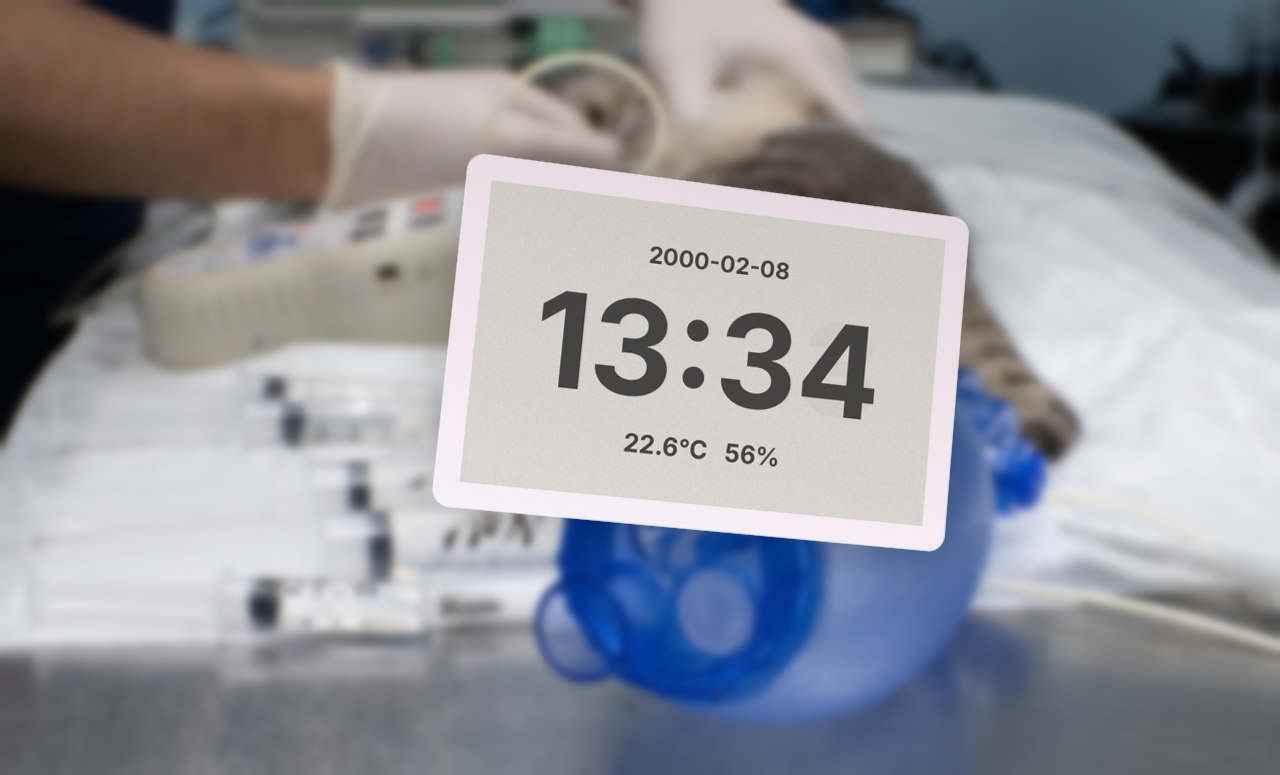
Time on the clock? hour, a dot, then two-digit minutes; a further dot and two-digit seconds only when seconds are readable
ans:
13.34
